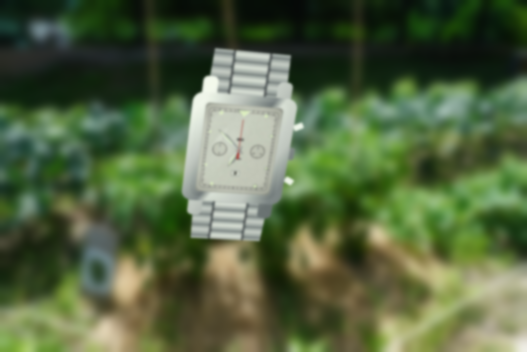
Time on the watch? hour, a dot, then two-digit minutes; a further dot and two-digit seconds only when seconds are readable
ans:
6.52
